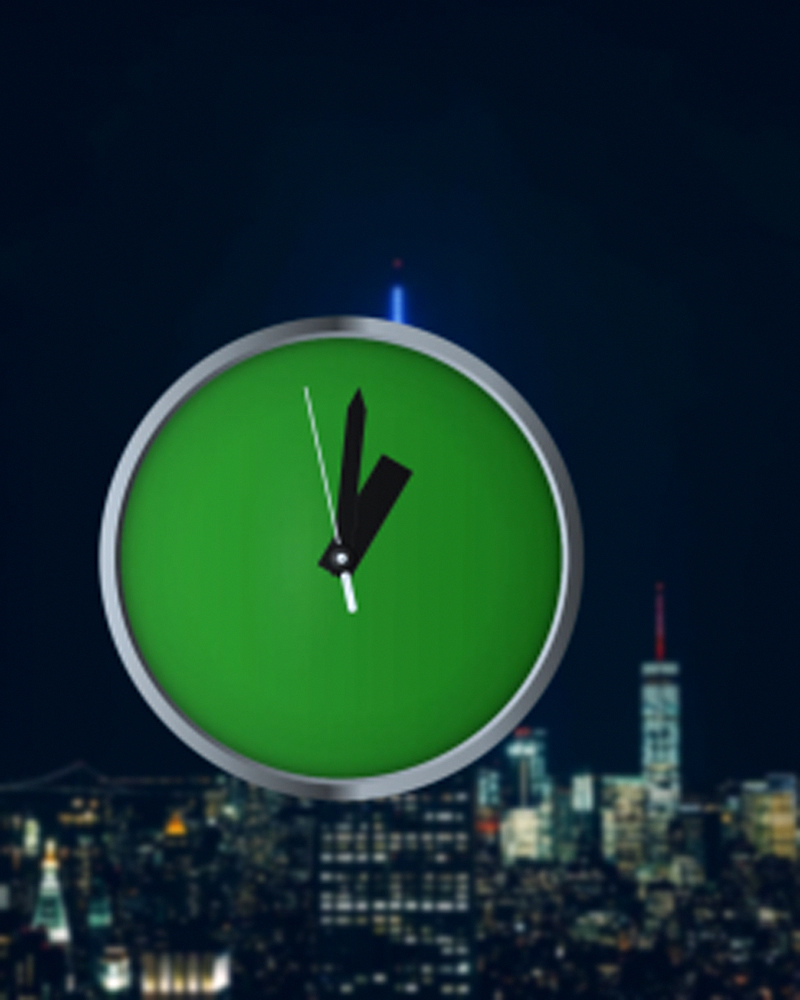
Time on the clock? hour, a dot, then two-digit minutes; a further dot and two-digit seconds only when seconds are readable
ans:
1.00.58
